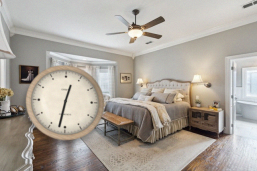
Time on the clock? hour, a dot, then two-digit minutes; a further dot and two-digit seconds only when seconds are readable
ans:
12.32
